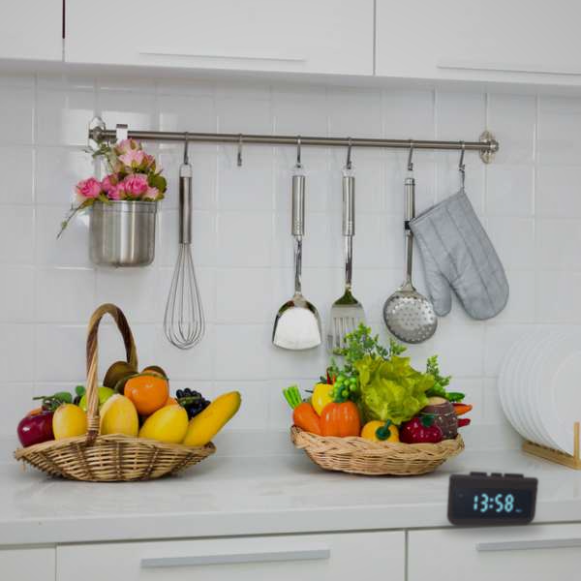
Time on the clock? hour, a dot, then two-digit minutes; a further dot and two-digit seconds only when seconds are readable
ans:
13.58
